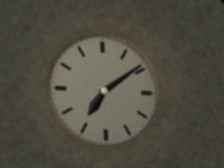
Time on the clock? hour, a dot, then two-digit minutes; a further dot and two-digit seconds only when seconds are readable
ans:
7.09
